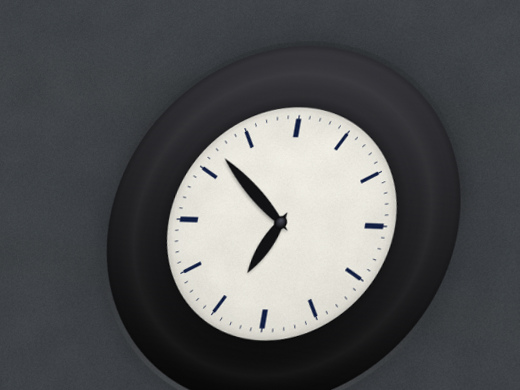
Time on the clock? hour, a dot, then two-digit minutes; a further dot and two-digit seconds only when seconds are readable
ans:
6.52
